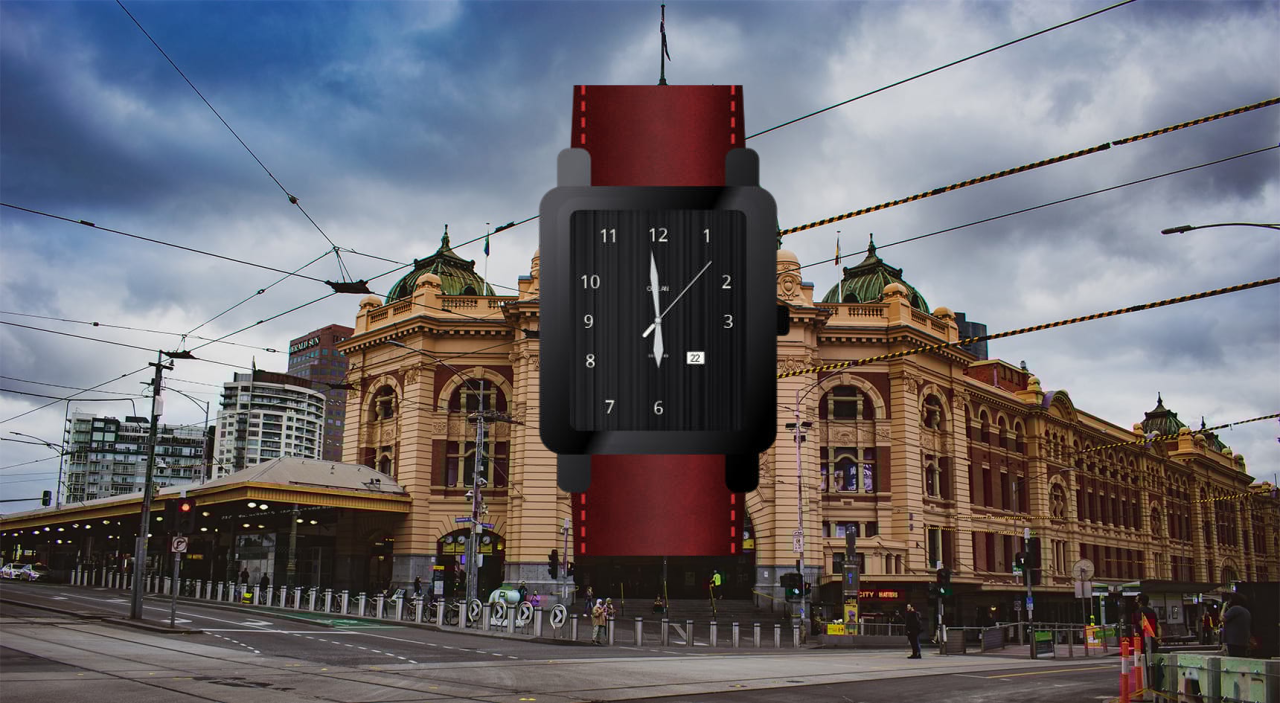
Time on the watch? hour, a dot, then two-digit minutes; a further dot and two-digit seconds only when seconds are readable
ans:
5.59.07
